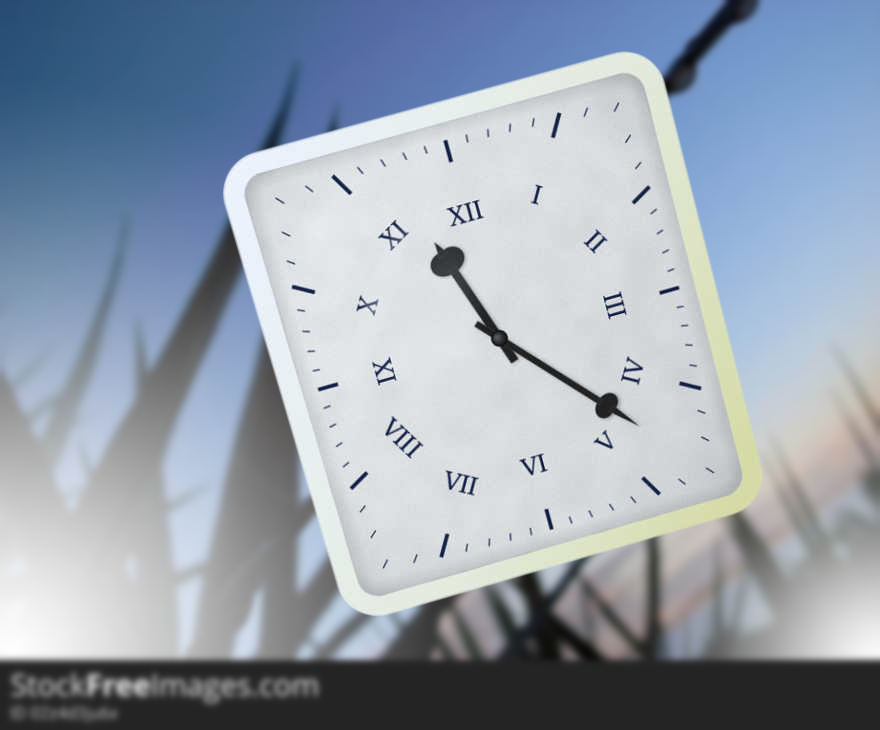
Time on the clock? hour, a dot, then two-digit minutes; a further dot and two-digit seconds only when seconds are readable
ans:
11.23
